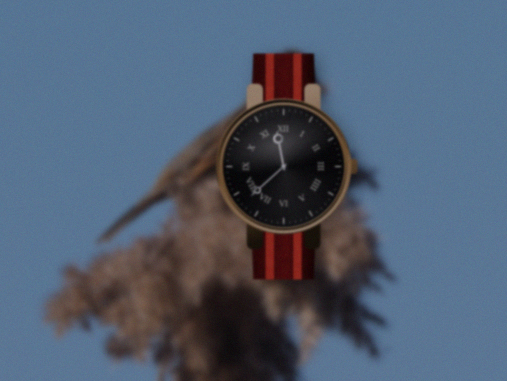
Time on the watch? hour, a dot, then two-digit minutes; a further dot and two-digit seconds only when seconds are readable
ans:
11.38
